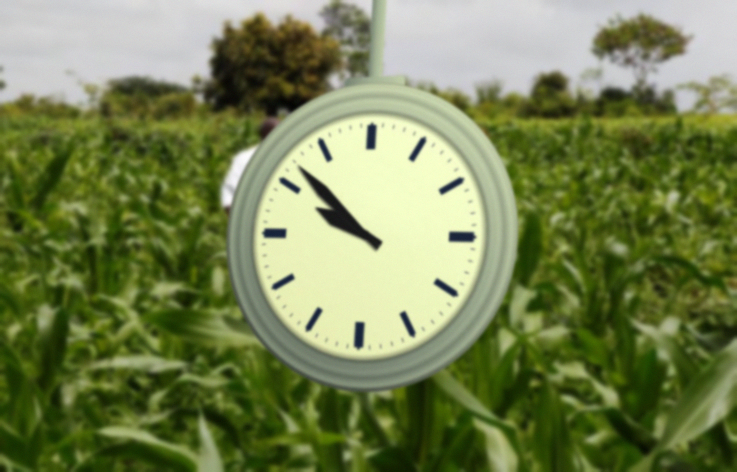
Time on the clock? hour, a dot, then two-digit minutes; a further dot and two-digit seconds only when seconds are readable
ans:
9.52
